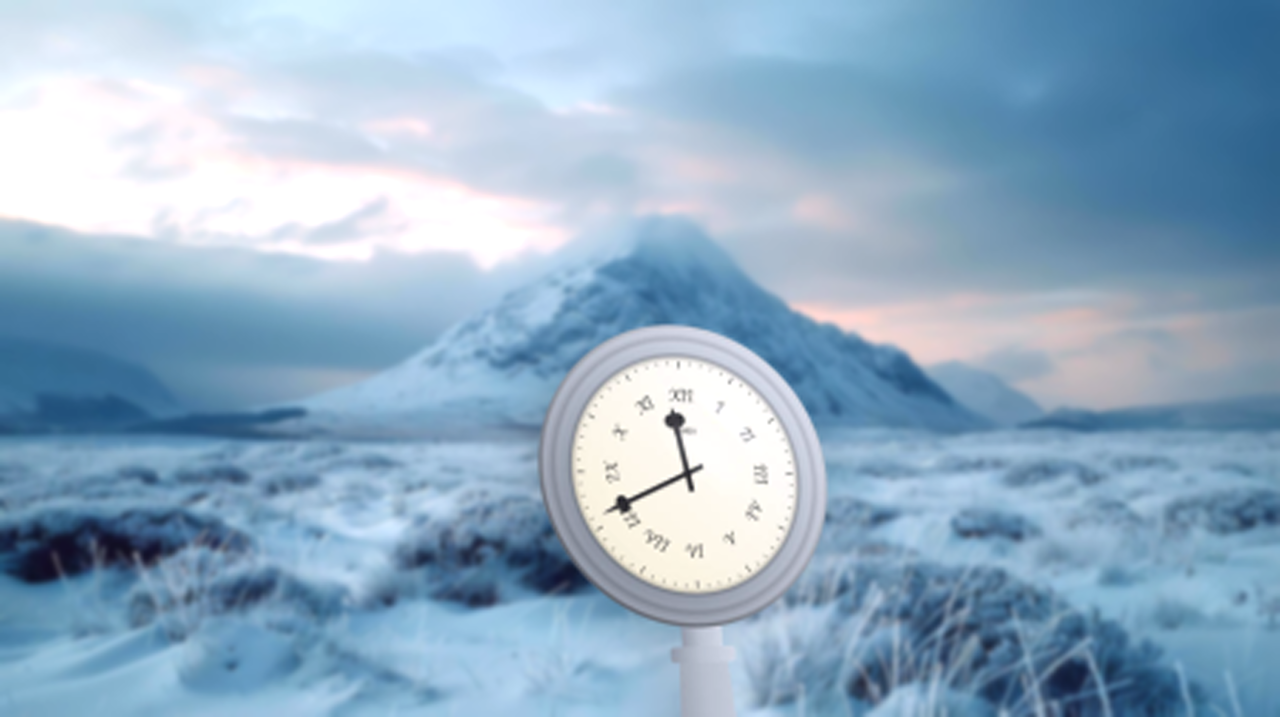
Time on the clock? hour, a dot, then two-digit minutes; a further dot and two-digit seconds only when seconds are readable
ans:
11.41
